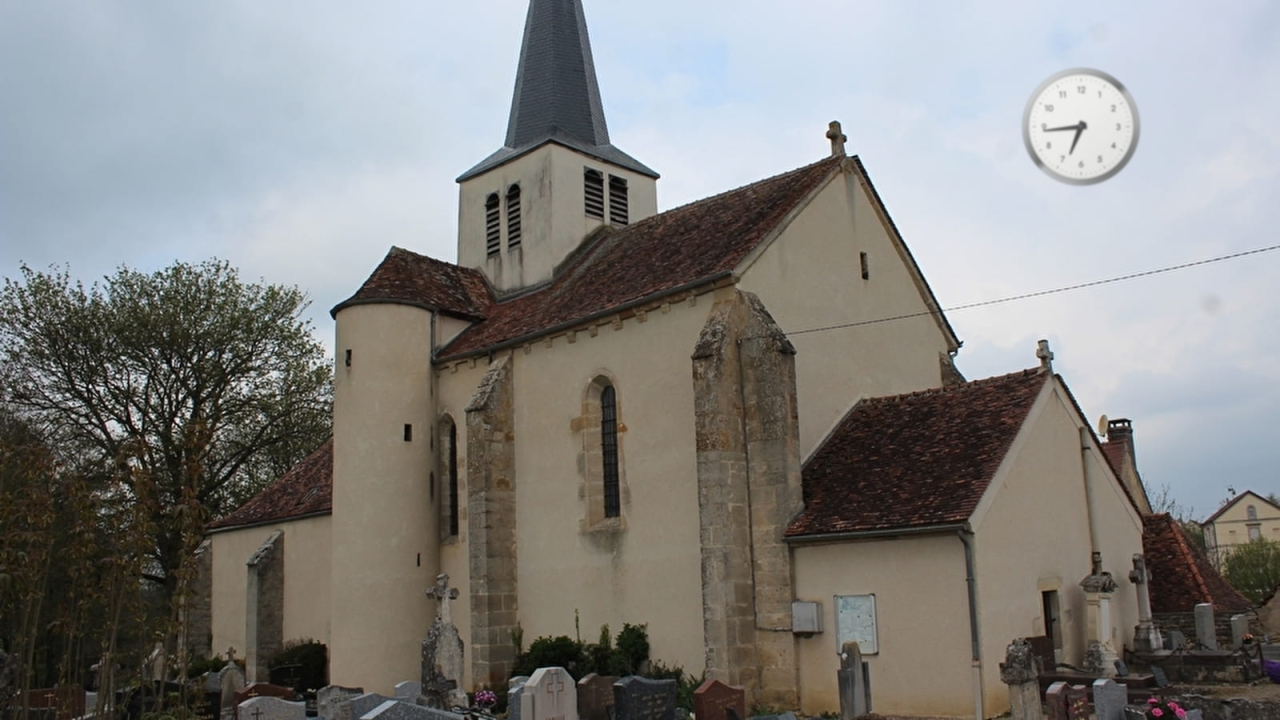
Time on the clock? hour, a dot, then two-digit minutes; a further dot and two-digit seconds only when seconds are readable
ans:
6.44
